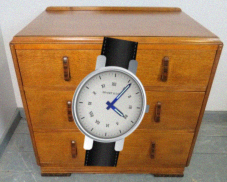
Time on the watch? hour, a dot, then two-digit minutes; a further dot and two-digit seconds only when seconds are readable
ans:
4.06
